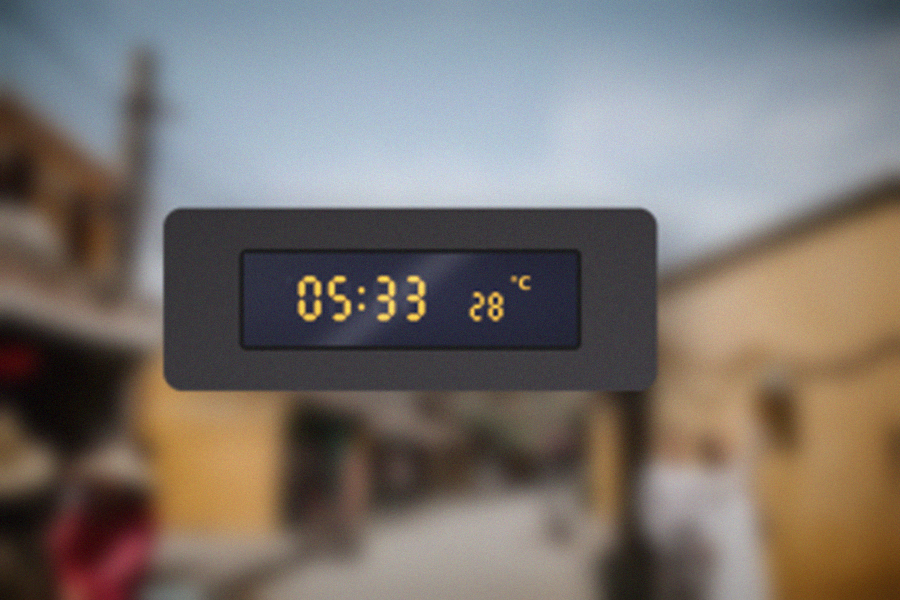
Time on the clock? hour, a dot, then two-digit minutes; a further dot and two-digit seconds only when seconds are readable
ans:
5.33
